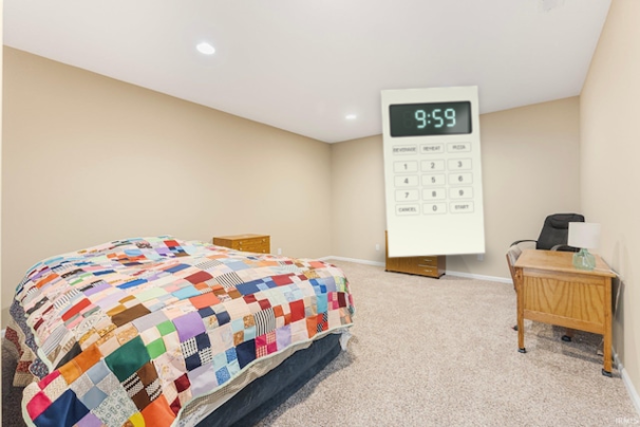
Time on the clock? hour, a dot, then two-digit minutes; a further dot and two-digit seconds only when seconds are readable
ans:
9.59
